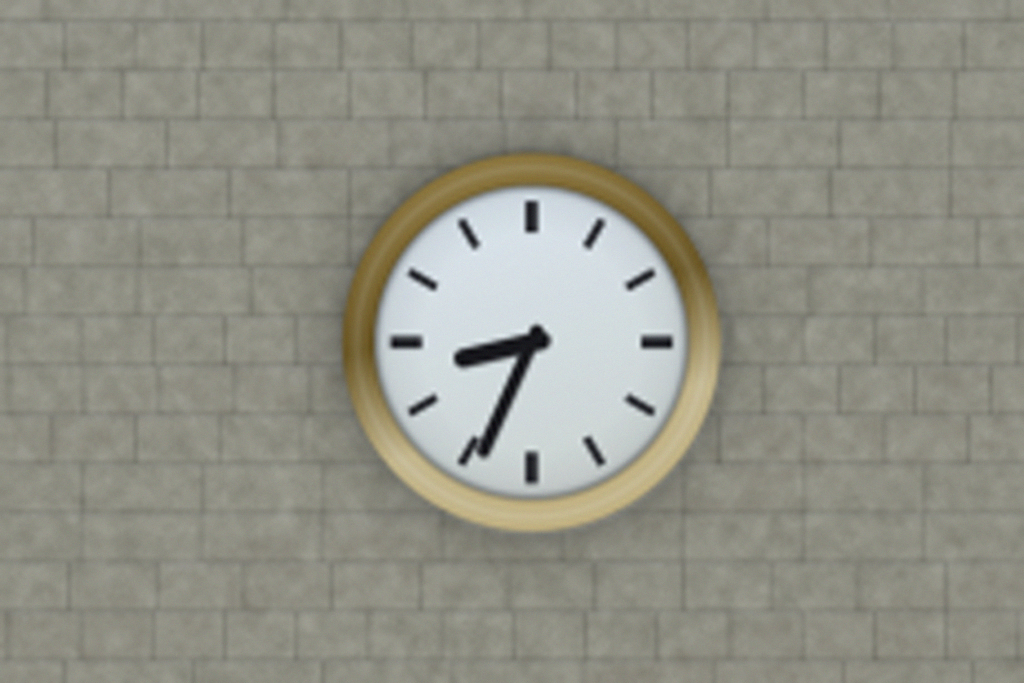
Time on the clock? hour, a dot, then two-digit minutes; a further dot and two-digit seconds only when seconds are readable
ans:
8.34
